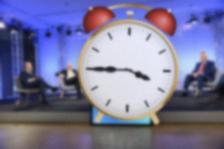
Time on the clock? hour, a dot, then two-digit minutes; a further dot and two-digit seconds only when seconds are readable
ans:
3.45
